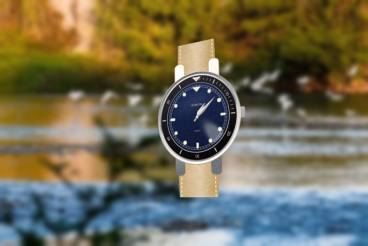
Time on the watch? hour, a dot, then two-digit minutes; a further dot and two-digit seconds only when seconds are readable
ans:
1.08
